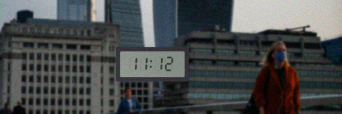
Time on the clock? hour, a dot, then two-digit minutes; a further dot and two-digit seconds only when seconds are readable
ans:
11.12
